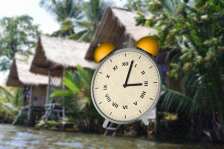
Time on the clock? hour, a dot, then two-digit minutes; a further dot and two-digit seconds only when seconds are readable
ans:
3.03
